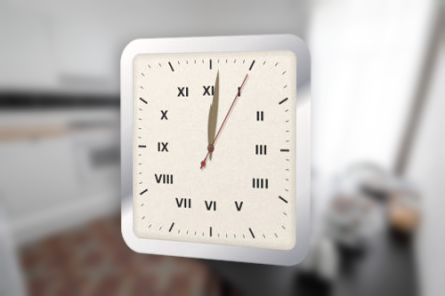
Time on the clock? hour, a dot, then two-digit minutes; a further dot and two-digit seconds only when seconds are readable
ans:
12.01.05
